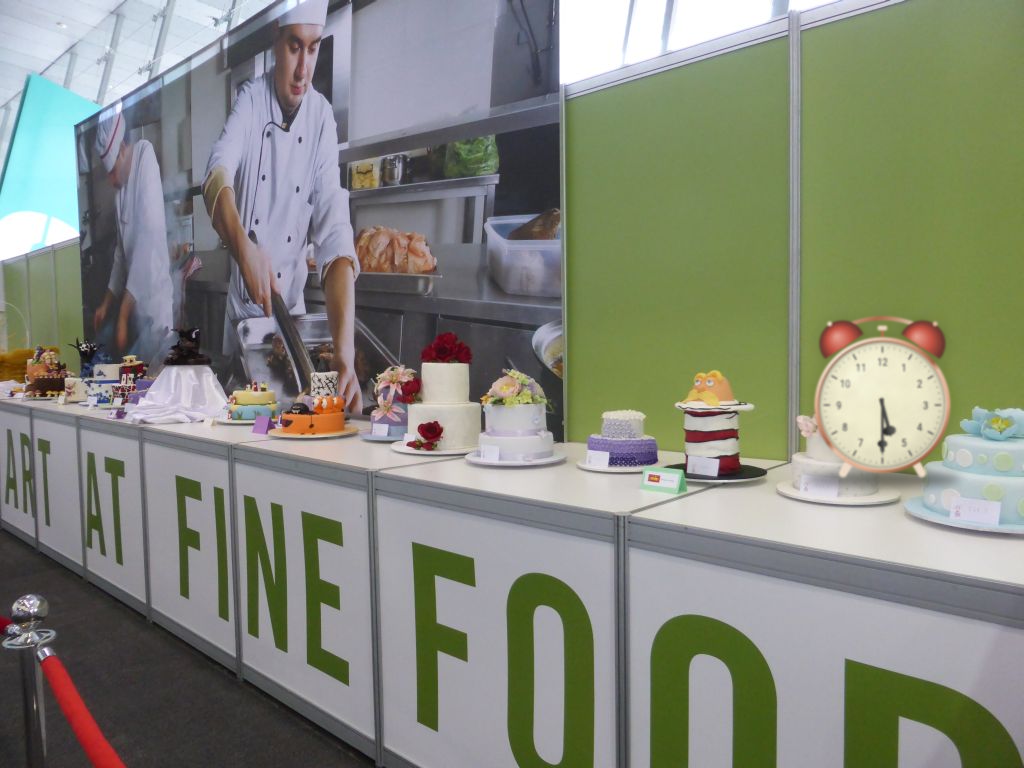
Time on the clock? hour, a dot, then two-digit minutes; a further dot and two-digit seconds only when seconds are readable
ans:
5.30
